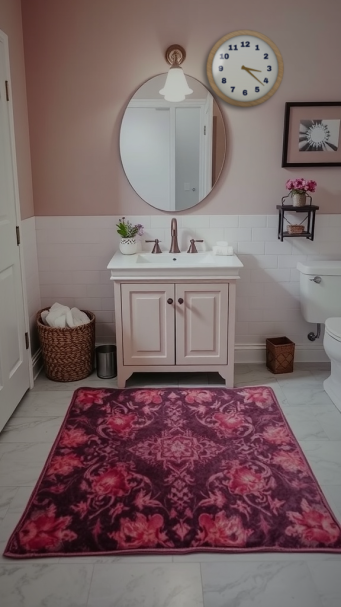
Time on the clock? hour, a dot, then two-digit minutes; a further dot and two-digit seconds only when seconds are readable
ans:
3.22
